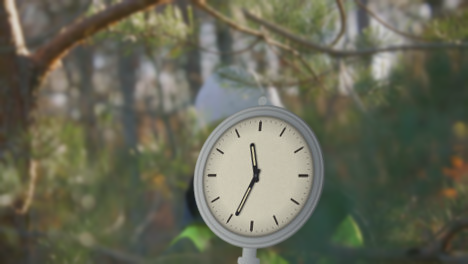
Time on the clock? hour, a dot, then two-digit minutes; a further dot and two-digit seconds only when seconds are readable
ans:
11.34
